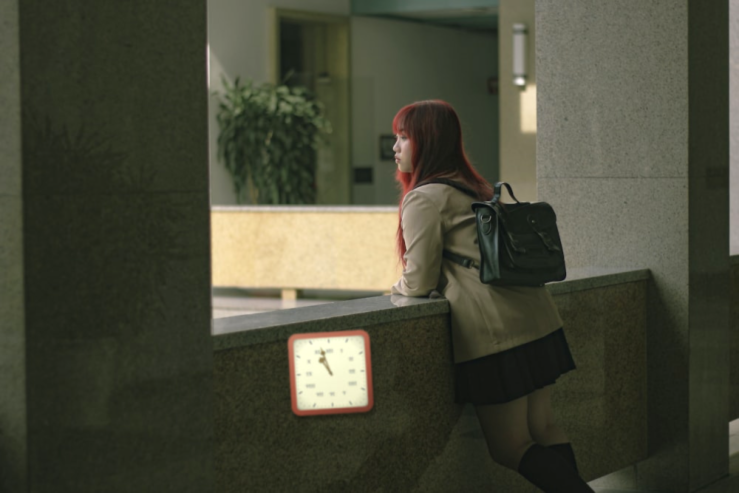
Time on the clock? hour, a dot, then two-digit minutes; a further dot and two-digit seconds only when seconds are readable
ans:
10.57
